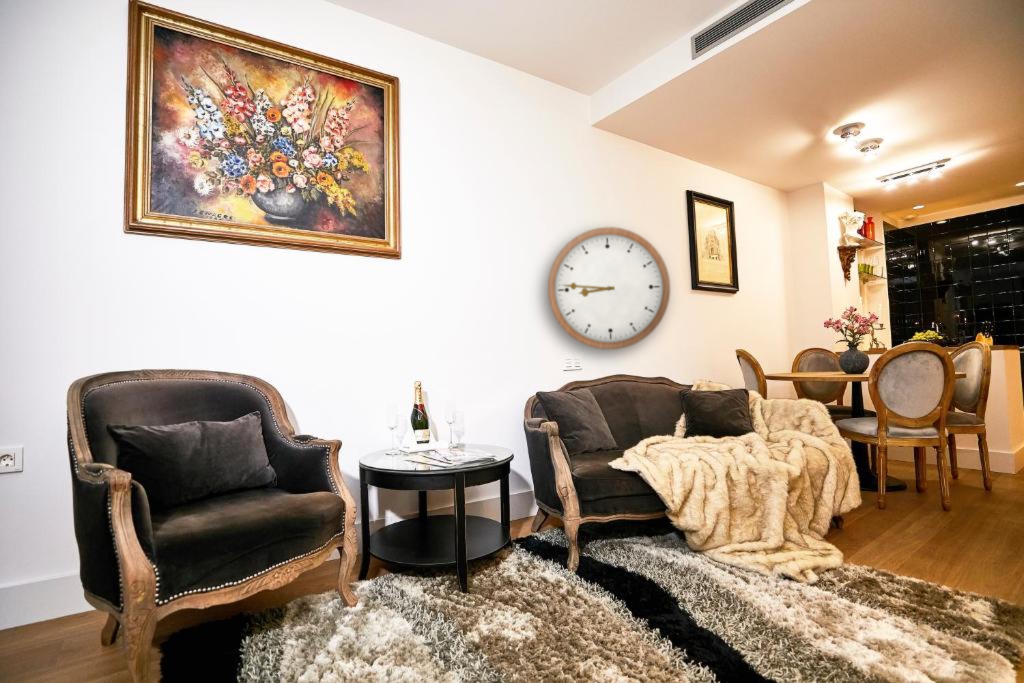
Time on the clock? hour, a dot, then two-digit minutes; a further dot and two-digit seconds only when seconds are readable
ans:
8.46
